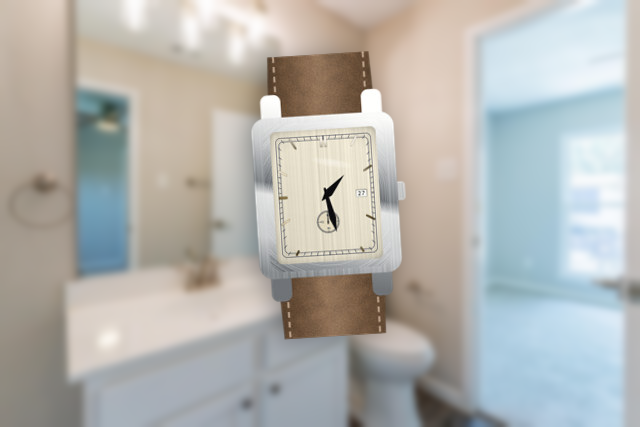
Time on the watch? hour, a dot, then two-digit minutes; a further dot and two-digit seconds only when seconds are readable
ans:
1.28
